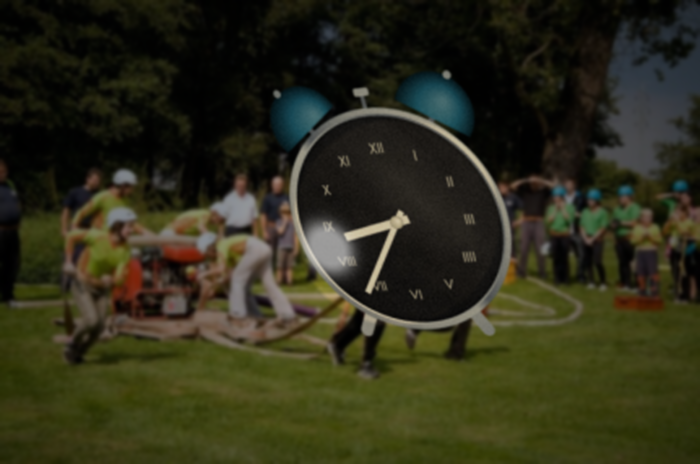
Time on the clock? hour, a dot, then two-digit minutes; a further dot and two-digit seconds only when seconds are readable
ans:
8.36
